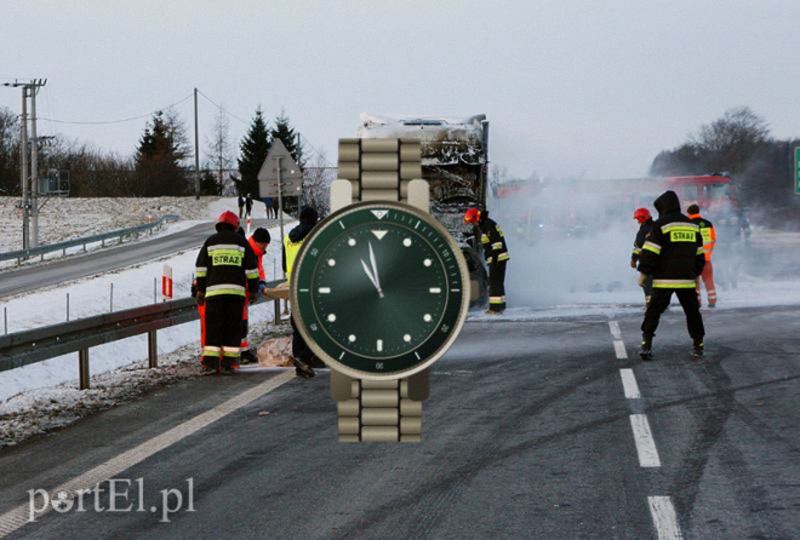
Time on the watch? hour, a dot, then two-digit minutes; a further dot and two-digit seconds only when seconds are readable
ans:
10.58
